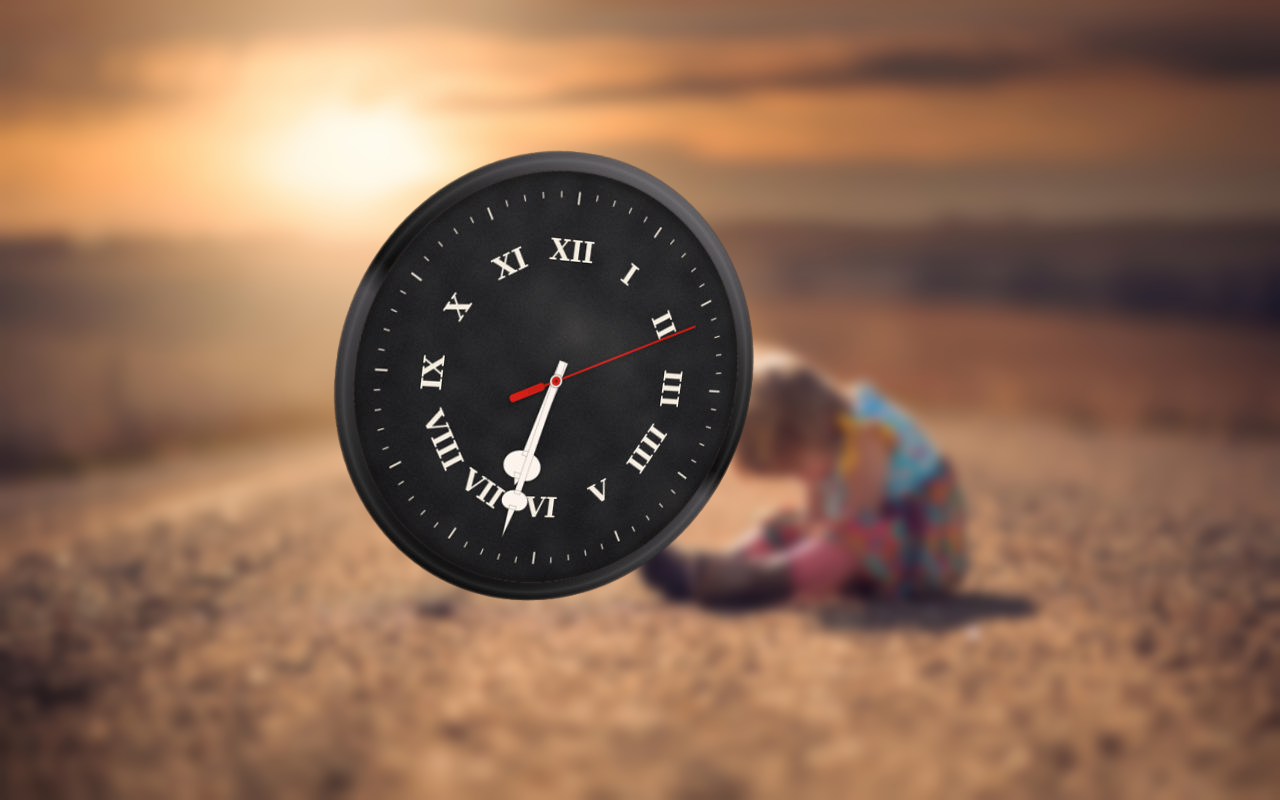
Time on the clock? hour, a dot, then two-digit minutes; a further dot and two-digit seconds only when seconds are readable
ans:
6.32.11
